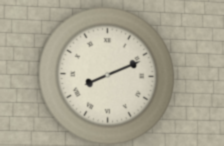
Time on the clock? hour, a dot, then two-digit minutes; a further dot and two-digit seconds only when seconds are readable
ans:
8.11
